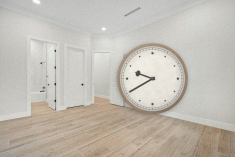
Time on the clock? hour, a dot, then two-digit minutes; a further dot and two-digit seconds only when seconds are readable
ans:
9.40
